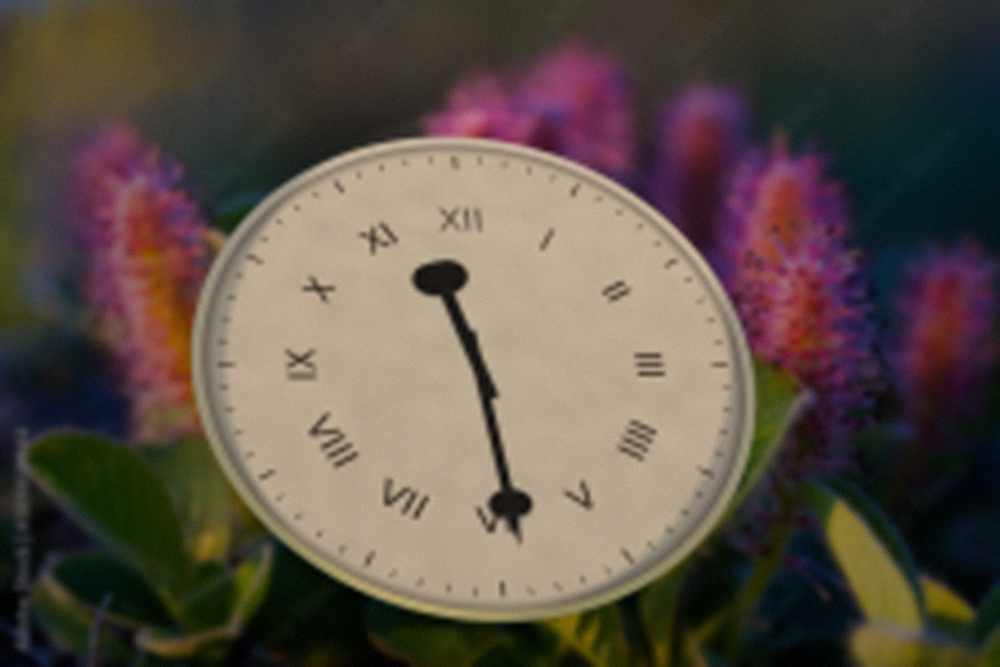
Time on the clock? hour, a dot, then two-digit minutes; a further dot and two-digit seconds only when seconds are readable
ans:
11.29
